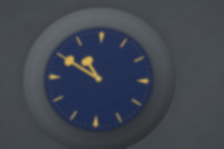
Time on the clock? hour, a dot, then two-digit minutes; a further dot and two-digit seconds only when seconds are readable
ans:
10.50
